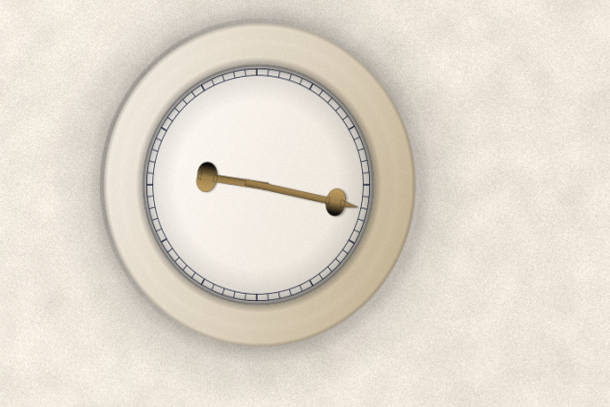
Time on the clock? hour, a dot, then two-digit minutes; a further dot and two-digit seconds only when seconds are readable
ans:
9.17
